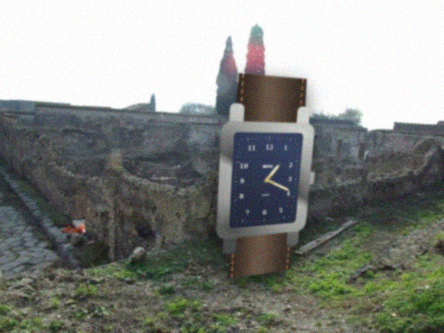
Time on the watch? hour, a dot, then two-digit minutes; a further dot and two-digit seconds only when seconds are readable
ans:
1.19
